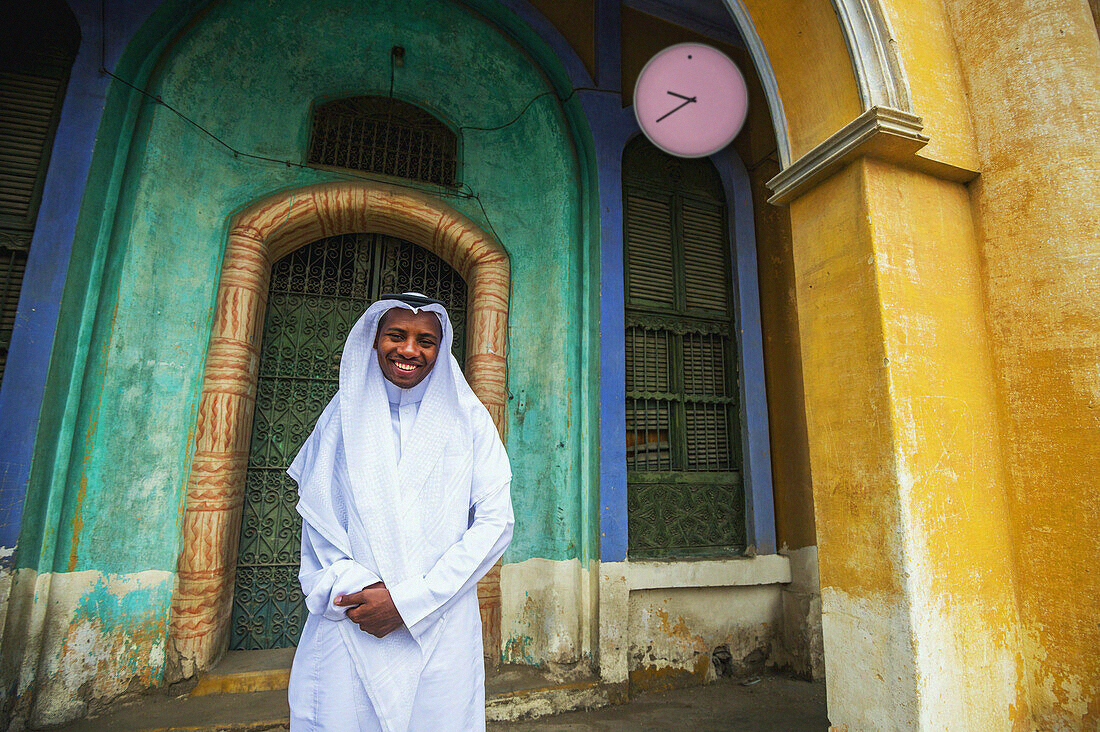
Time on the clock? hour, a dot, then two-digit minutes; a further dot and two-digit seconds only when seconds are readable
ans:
9.40
